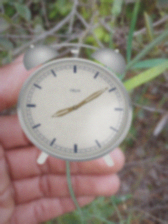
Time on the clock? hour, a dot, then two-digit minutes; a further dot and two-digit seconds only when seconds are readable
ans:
8.09
